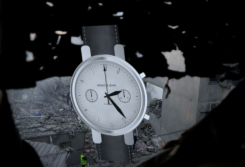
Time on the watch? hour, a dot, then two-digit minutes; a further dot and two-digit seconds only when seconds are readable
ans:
2.24
